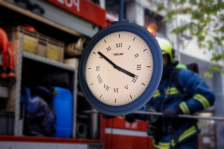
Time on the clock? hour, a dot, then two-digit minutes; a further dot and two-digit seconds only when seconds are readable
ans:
3.51
